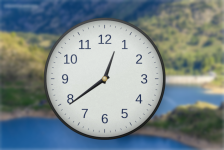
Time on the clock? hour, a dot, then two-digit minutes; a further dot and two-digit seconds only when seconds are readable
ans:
12.39
